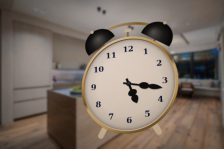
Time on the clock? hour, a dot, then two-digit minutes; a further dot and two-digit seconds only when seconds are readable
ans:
5.17
